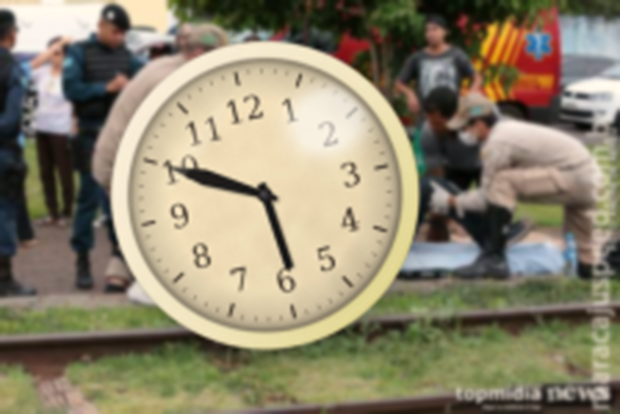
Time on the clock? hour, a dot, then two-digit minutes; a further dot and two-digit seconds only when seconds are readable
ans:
5.50
